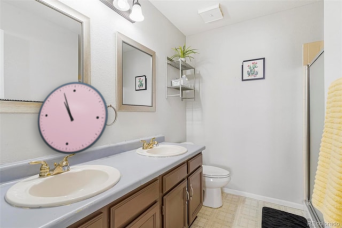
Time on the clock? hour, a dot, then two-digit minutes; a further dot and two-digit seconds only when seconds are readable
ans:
10.56
